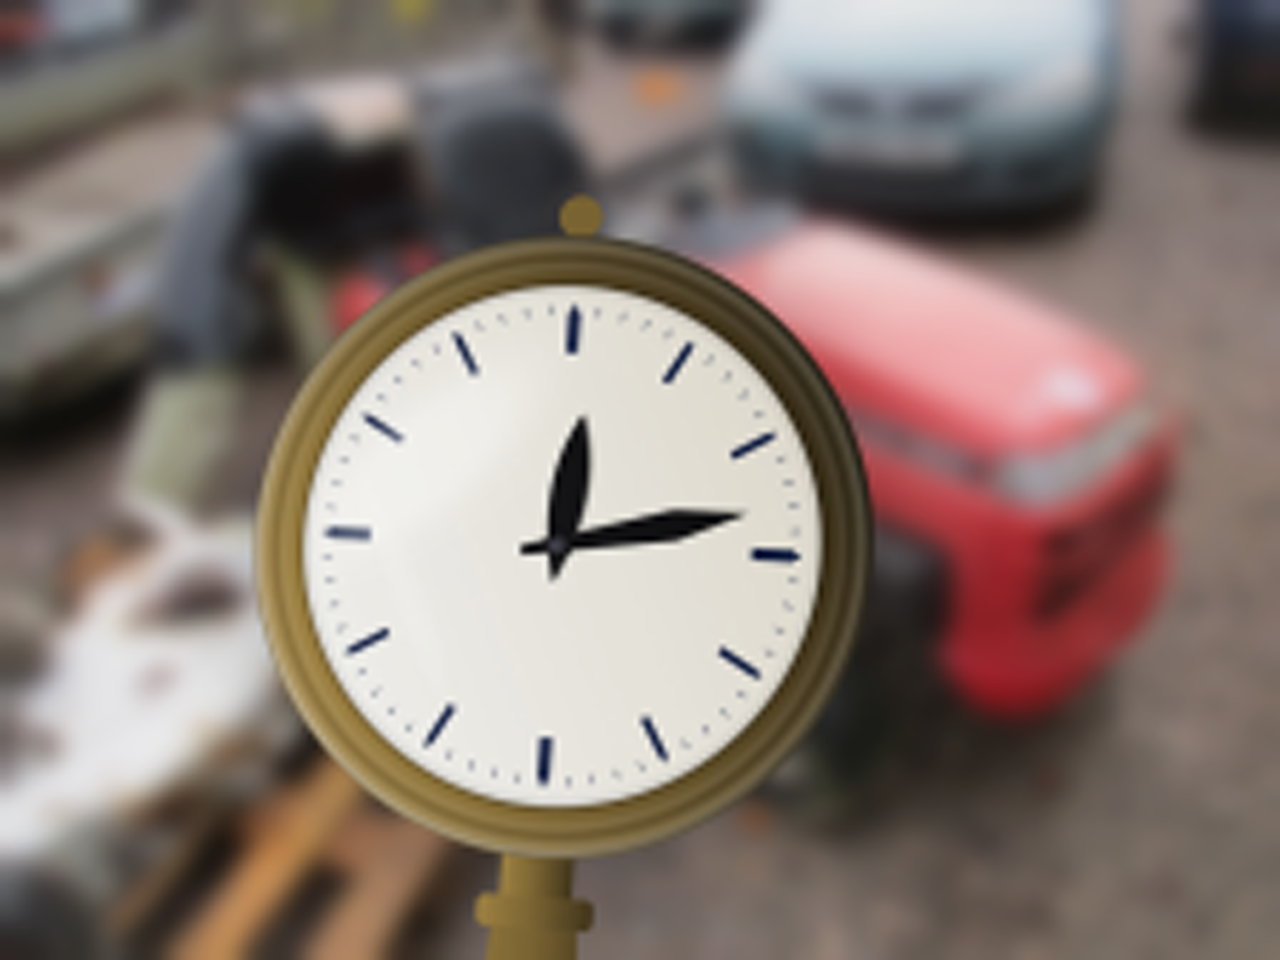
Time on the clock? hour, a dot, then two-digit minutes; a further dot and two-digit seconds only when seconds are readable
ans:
12.13
